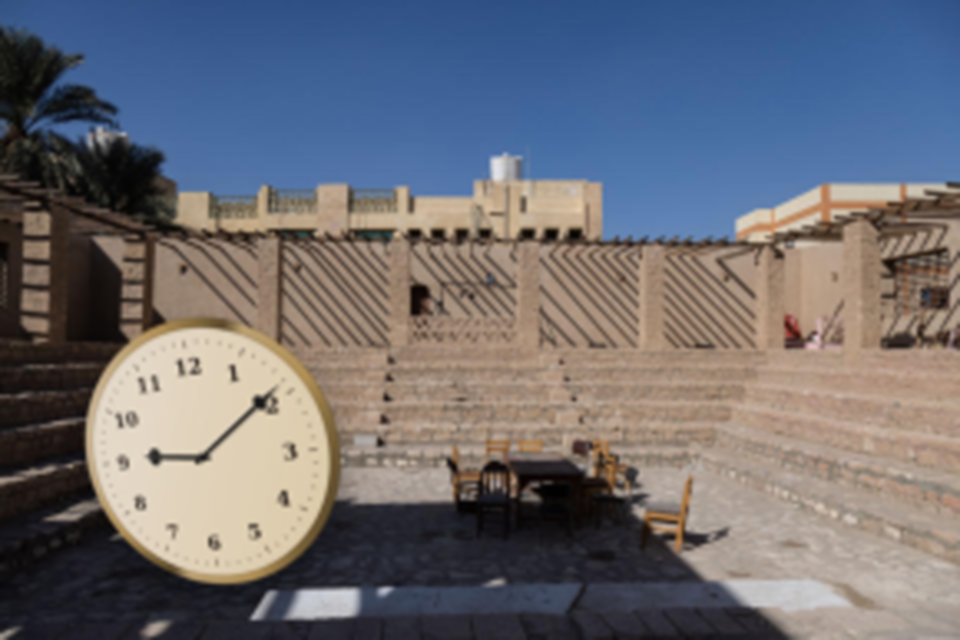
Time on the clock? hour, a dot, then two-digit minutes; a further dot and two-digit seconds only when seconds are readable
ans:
9.09
